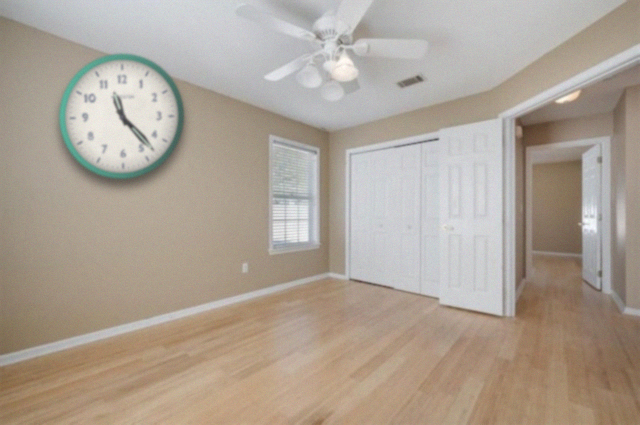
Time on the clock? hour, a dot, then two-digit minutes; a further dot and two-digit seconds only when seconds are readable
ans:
11.23
